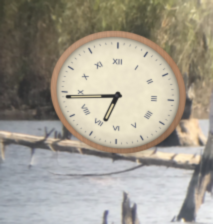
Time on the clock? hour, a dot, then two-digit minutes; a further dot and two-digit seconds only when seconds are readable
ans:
6.44
